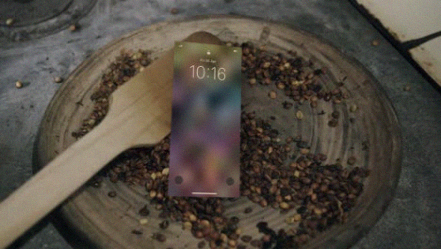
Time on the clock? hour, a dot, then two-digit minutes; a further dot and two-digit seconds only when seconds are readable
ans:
10.16
